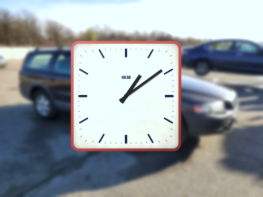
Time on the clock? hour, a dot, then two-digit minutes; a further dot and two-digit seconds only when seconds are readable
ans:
1.09
